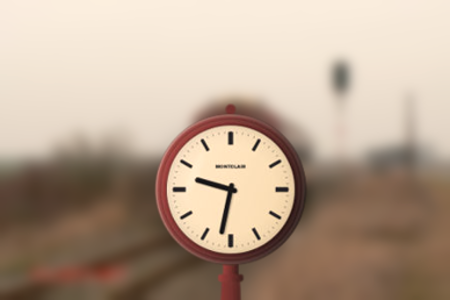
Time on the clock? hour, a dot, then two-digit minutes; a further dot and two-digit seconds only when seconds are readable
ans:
9.32
